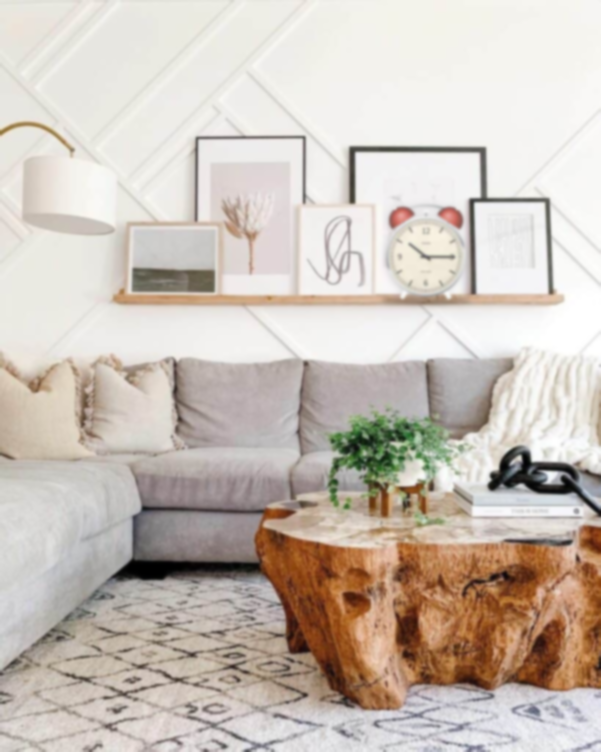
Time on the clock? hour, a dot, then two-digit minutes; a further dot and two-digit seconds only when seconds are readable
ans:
10.15
